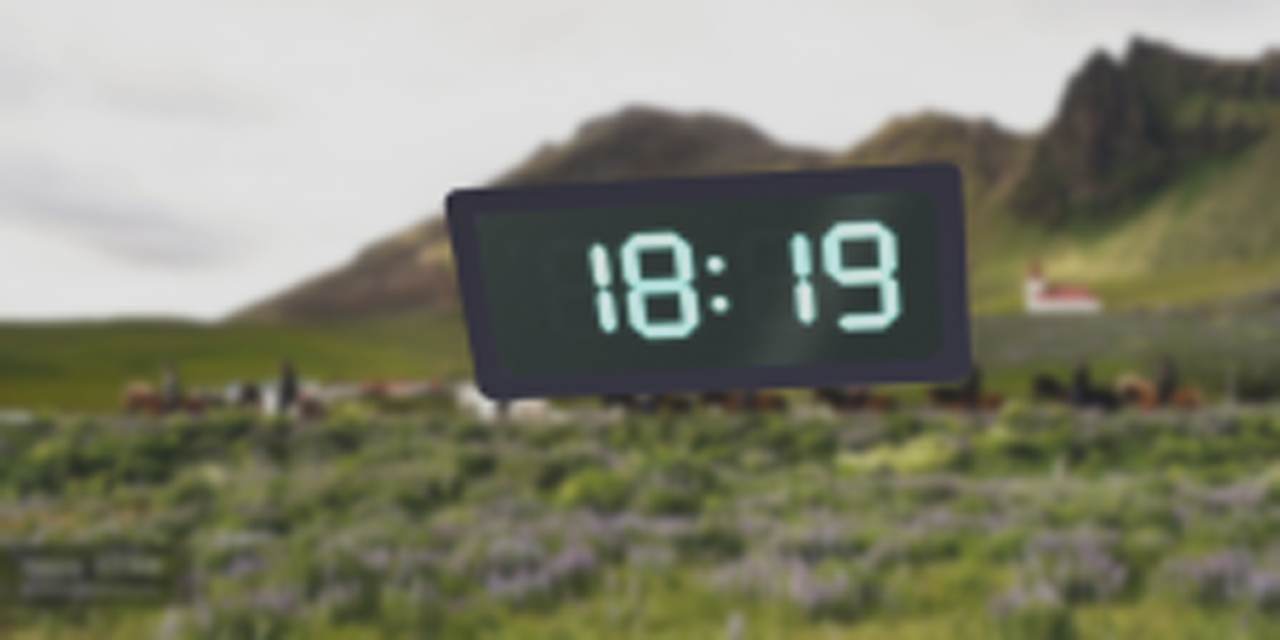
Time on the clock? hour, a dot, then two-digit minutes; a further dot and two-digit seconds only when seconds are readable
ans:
18.19
